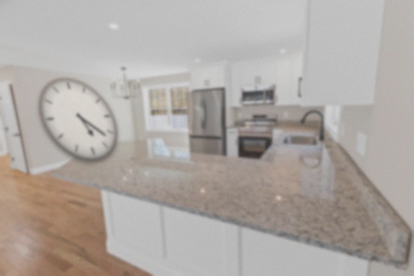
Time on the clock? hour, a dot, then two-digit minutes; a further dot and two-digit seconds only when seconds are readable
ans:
5.22
